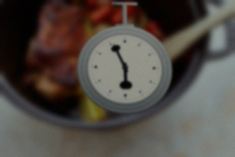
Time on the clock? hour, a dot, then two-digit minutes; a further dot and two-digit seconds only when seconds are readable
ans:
5.56
